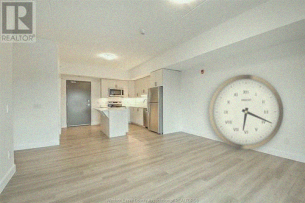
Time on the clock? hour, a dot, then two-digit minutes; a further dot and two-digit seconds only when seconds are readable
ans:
6.19
